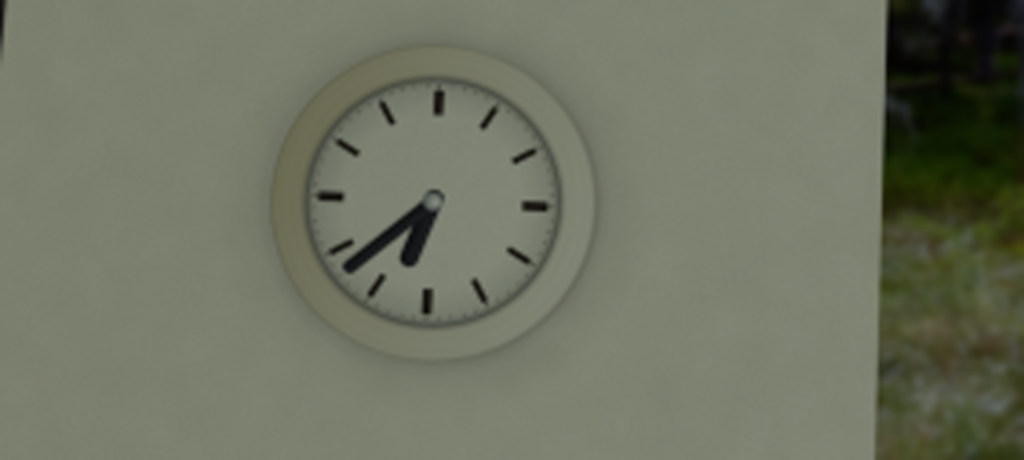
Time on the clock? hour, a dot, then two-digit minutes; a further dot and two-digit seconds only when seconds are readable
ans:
6.38
